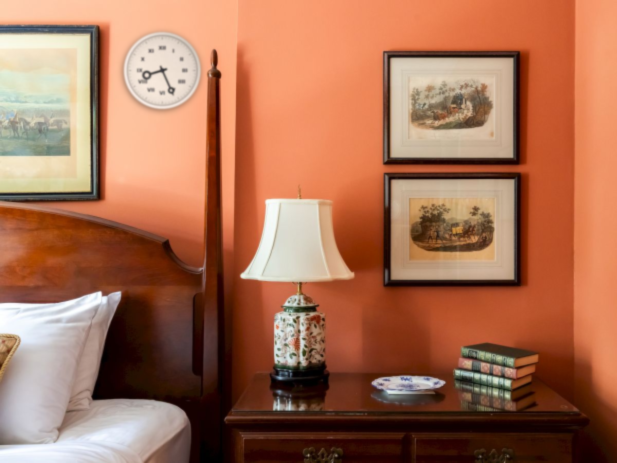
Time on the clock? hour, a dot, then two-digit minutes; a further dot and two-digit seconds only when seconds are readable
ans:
8.26
